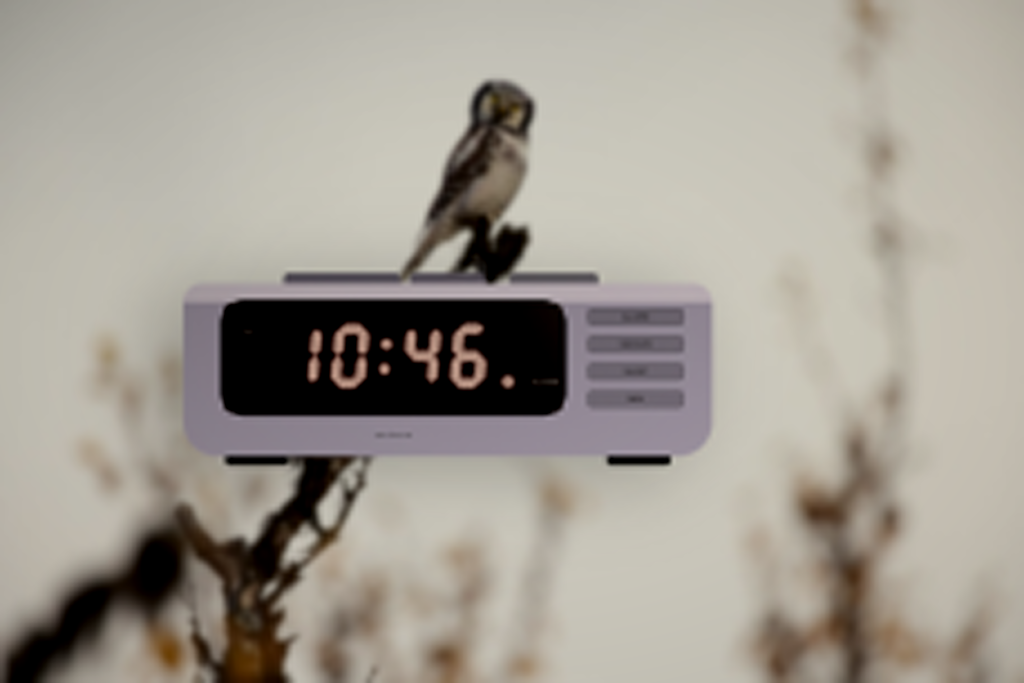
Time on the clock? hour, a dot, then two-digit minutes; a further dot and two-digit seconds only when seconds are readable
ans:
10.46
